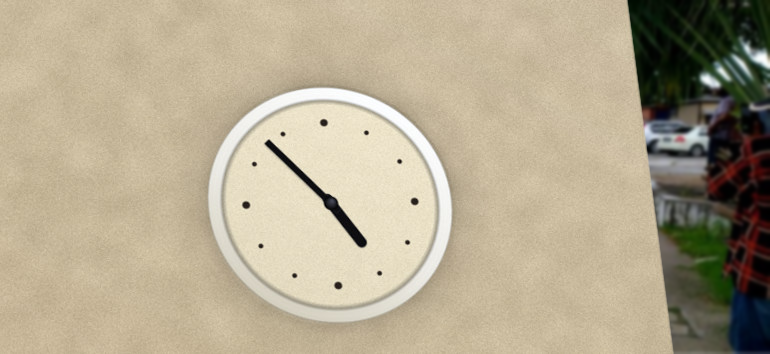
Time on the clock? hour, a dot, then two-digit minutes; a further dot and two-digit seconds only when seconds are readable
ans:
4.53
